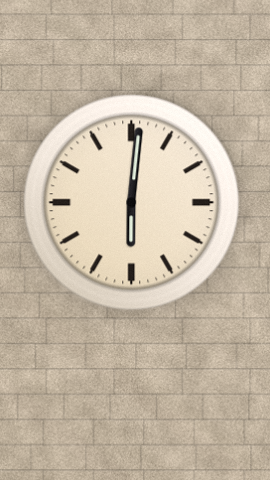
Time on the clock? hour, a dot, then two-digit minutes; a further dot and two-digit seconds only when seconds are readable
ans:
6.01
